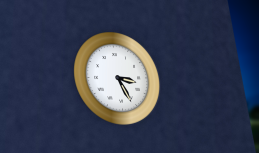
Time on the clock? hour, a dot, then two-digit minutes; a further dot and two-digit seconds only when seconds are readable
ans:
3.26
